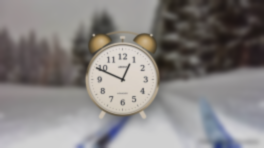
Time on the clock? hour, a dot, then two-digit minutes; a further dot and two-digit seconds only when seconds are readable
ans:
12.49
